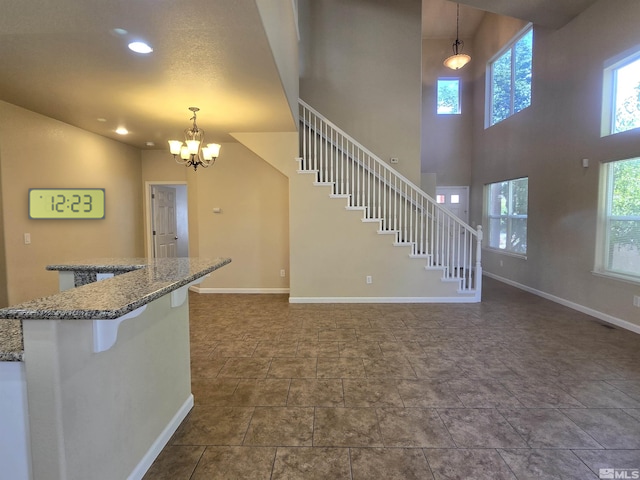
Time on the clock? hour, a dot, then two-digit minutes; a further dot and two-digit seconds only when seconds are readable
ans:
12.23
